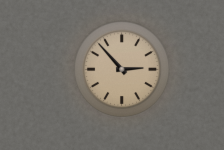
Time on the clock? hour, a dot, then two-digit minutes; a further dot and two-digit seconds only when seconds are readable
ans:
2.53
